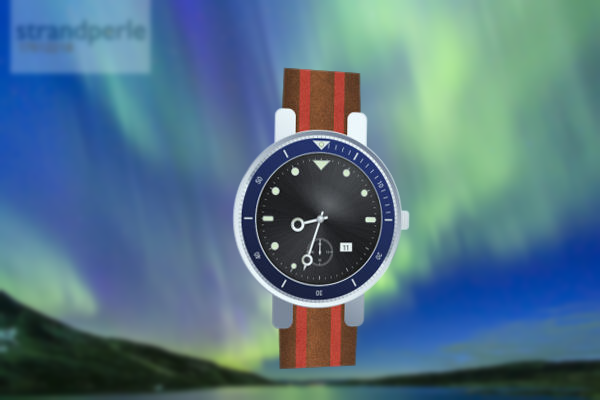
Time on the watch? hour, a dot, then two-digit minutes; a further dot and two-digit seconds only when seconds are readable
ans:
8.33
